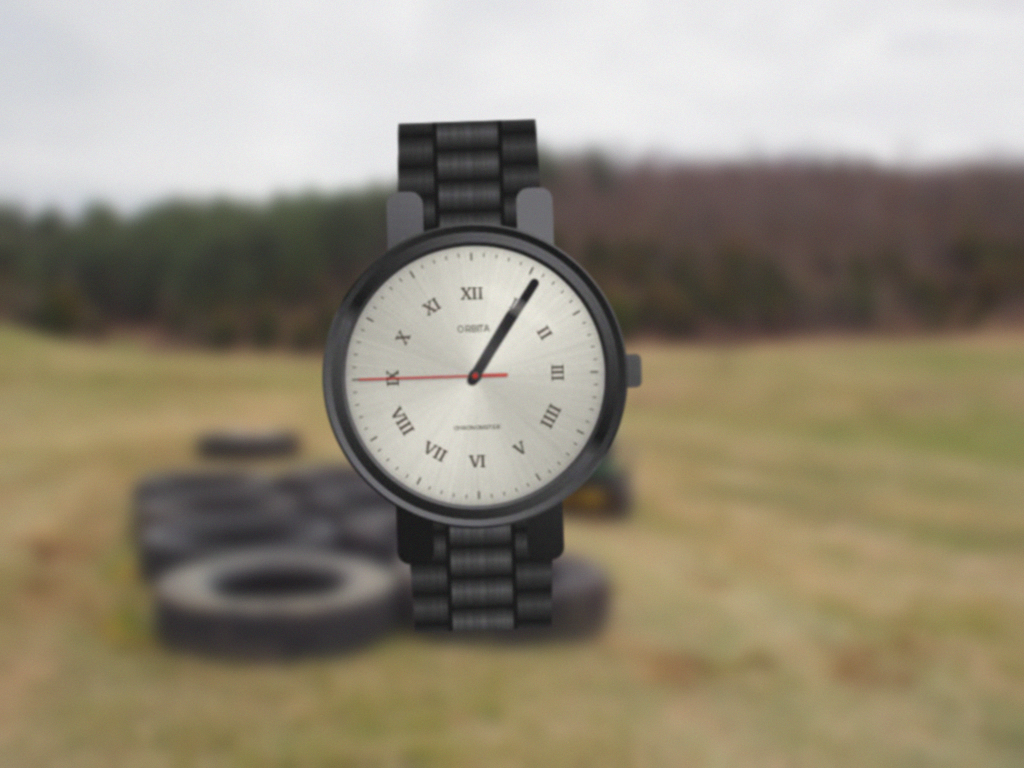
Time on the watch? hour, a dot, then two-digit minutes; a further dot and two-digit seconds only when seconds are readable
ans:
1.05.45
